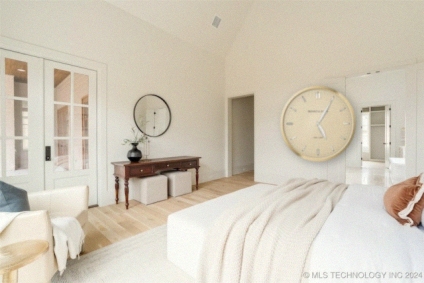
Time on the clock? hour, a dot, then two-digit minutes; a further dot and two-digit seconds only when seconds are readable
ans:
5.05
